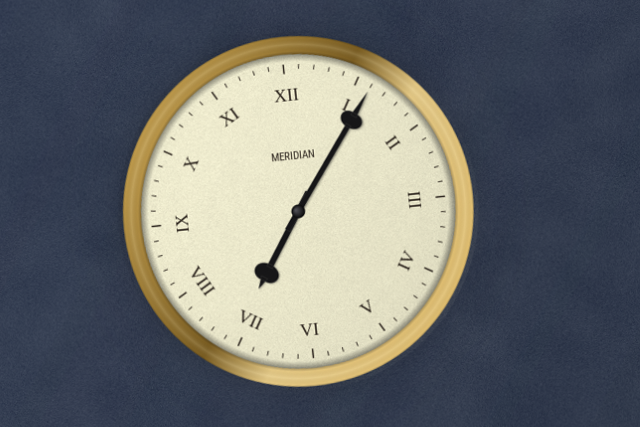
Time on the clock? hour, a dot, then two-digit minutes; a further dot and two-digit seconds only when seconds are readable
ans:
7.06
